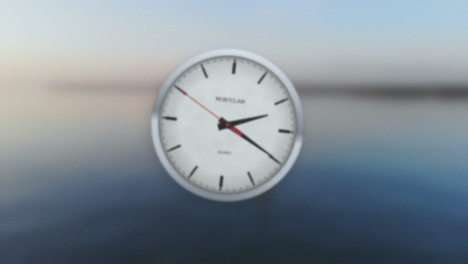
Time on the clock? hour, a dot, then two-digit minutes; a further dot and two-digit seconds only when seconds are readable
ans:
2.19.50
